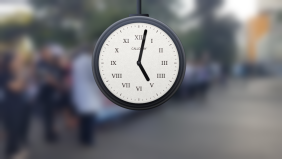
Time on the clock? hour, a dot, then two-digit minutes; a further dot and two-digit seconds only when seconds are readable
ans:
5.02
